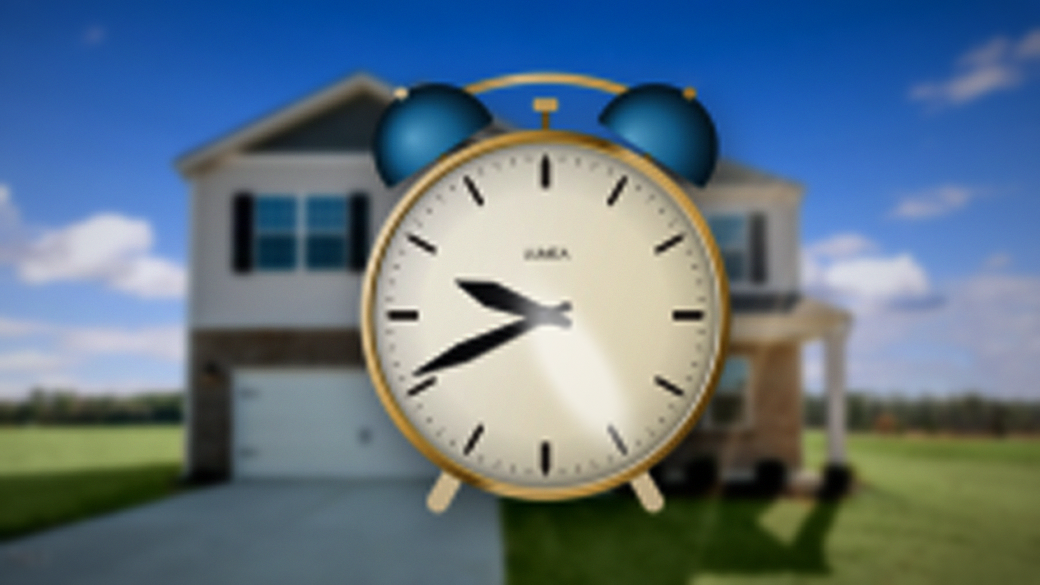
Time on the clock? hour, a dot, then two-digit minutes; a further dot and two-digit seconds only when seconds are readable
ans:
9.41
